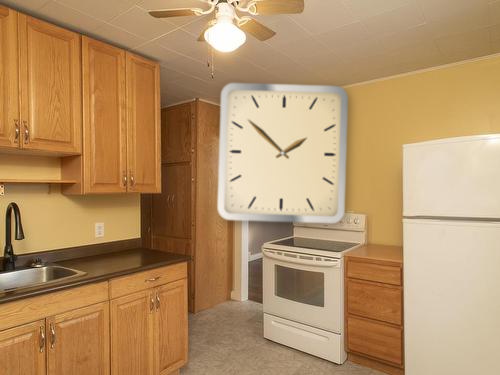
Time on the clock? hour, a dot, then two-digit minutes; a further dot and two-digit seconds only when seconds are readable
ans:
1.52
